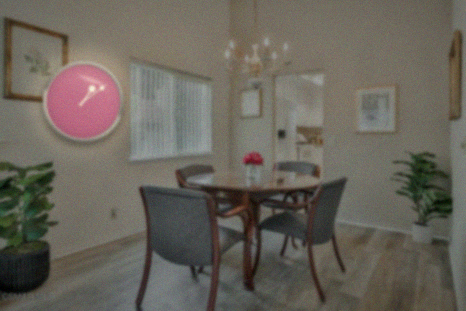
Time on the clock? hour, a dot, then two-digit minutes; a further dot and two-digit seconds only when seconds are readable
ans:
1.09
